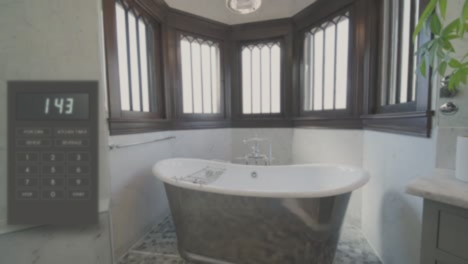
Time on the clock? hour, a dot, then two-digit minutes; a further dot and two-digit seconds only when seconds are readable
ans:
1.43
